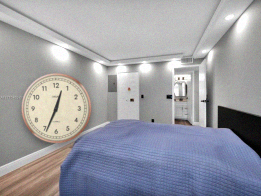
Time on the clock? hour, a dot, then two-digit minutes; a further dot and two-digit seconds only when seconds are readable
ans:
12.34
